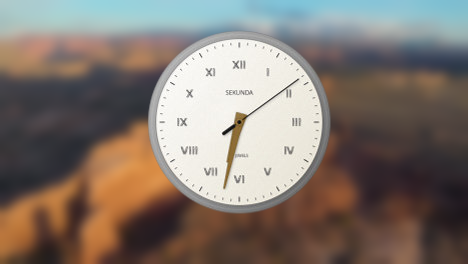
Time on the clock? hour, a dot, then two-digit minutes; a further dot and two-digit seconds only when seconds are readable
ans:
6.32.09
